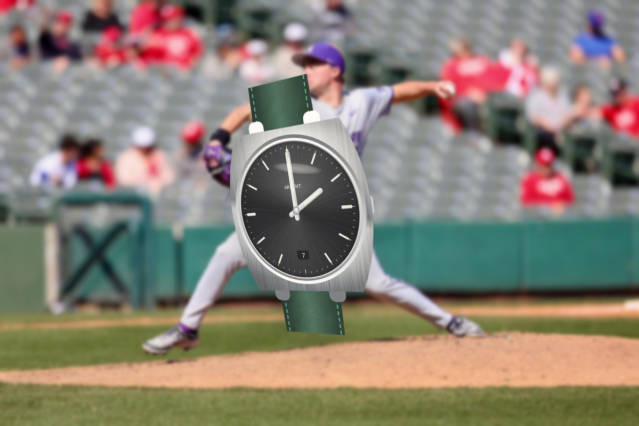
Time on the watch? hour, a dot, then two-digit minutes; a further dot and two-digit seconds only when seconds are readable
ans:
2.00
